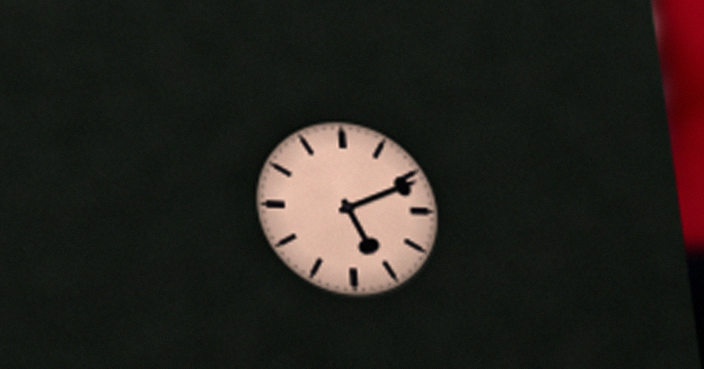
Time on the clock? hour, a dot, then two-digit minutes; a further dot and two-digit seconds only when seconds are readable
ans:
5.11
